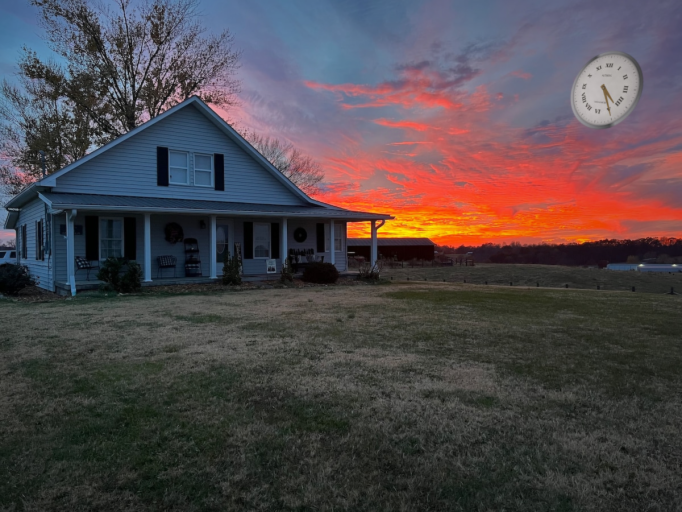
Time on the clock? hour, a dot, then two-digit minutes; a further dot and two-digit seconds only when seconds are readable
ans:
4.25
